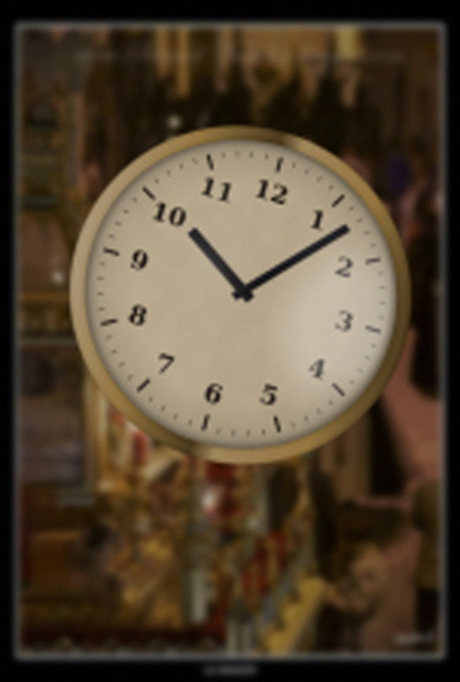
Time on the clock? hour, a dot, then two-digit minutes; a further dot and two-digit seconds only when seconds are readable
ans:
10.07
